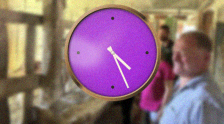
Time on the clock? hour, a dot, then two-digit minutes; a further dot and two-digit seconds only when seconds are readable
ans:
4.26
